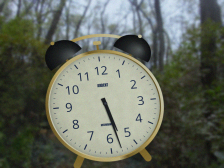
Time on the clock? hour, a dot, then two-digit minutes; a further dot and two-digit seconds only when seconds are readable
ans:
5.28
